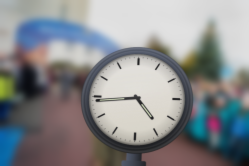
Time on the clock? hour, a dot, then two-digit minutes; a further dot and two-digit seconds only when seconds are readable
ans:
4.44
